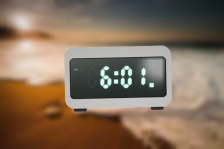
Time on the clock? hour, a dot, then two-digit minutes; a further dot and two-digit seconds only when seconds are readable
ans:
6.01
